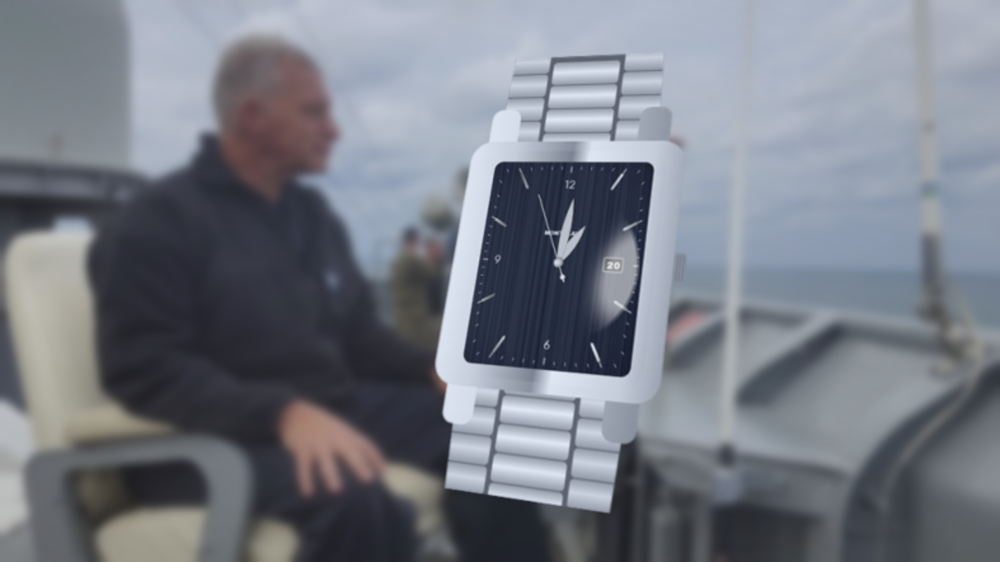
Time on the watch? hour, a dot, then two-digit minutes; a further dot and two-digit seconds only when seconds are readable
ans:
1.00.56
